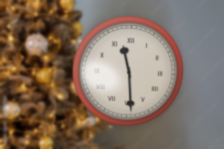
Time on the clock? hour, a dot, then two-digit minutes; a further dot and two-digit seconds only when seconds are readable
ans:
11.29
